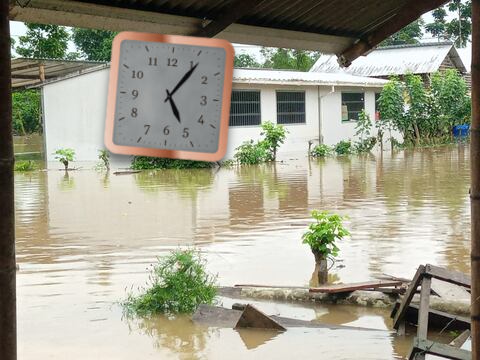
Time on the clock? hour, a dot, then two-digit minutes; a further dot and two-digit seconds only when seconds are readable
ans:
5.06
